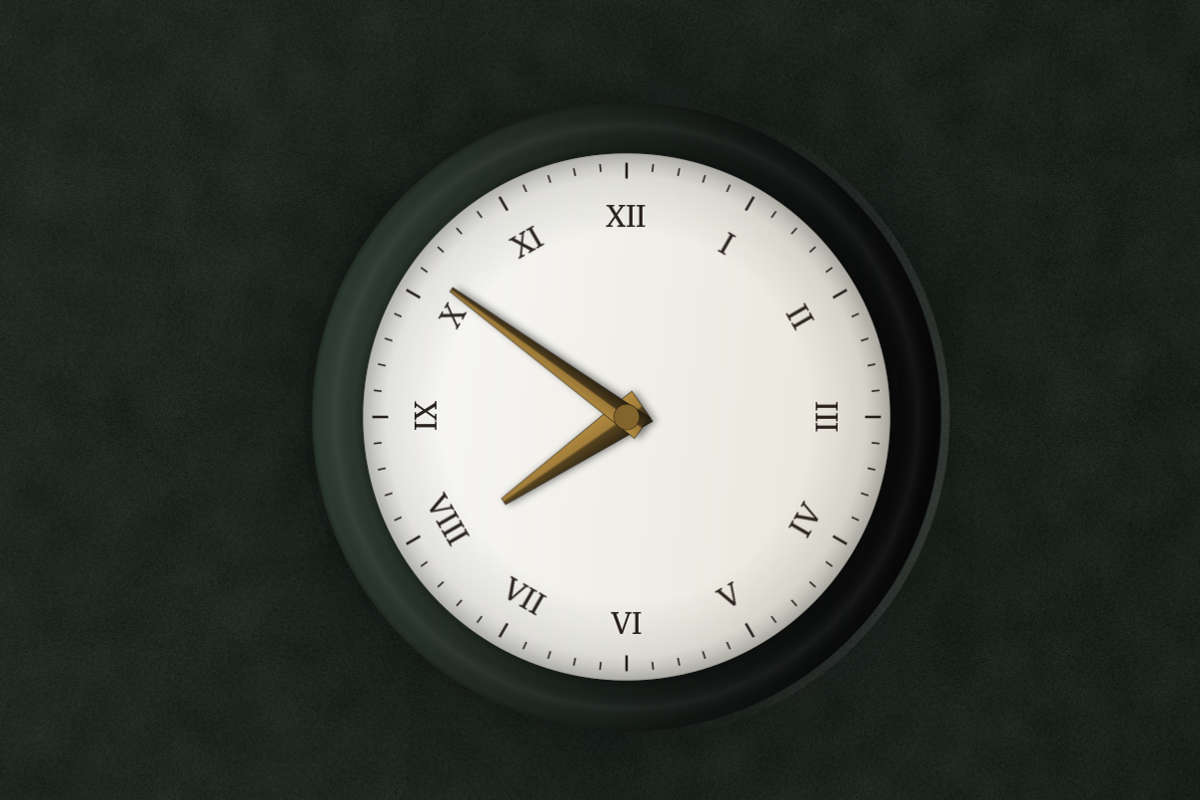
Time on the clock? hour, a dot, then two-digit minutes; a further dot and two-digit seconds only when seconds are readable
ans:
7.51
